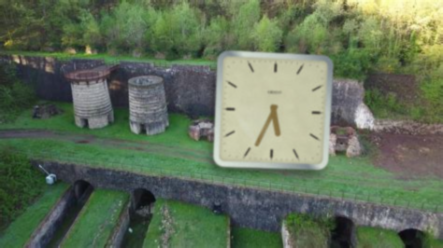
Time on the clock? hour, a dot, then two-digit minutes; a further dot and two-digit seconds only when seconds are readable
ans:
5.34
